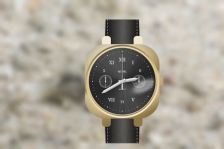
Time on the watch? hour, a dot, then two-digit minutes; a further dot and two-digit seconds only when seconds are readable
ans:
2.40
